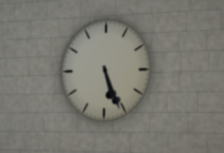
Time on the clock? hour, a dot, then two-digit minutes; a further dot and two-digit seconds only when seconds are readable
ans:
5.26
